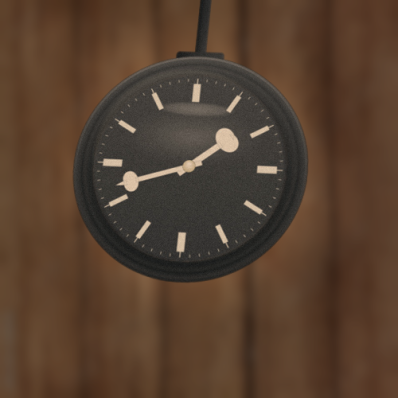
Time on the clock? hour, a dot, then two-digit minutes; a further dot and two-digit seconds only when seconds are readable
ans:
1.42
